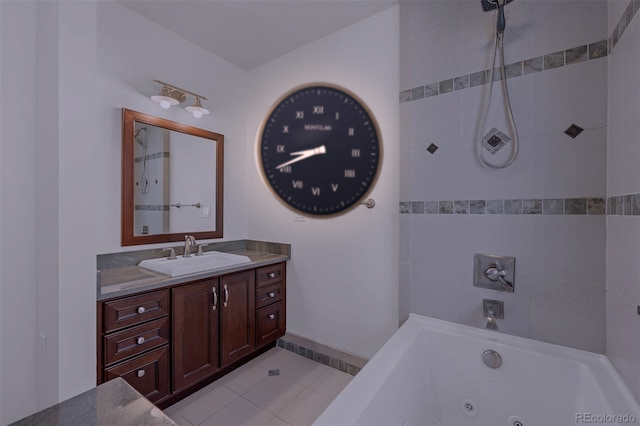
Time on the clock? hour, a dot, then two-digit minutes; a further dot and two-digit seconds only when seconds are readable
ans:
8.41
